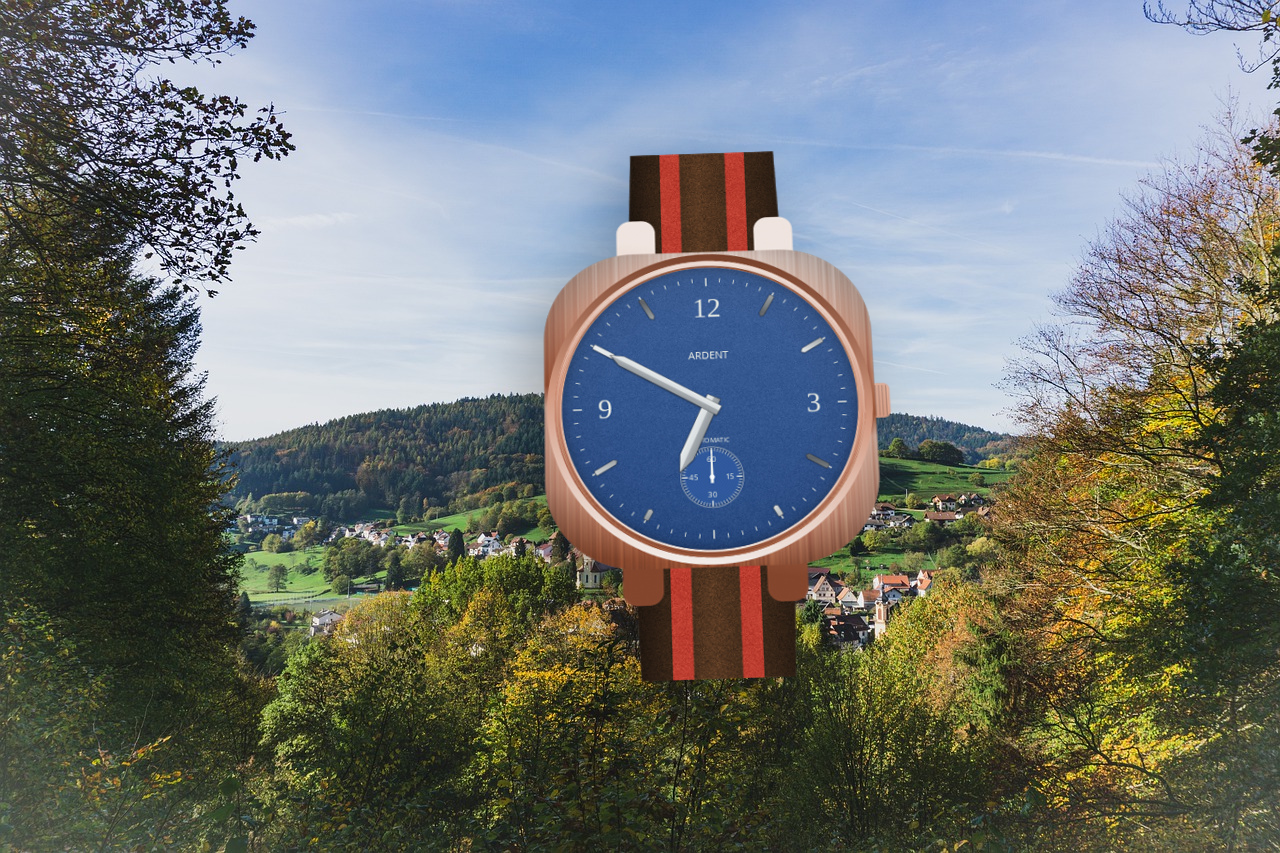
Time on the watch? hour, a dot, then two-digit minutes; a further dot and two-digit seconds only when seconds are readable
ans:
6.50
